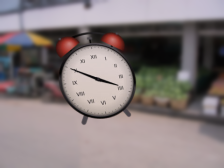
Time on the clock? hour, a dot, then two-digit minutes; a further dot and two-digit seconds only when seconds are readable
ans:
3.50
